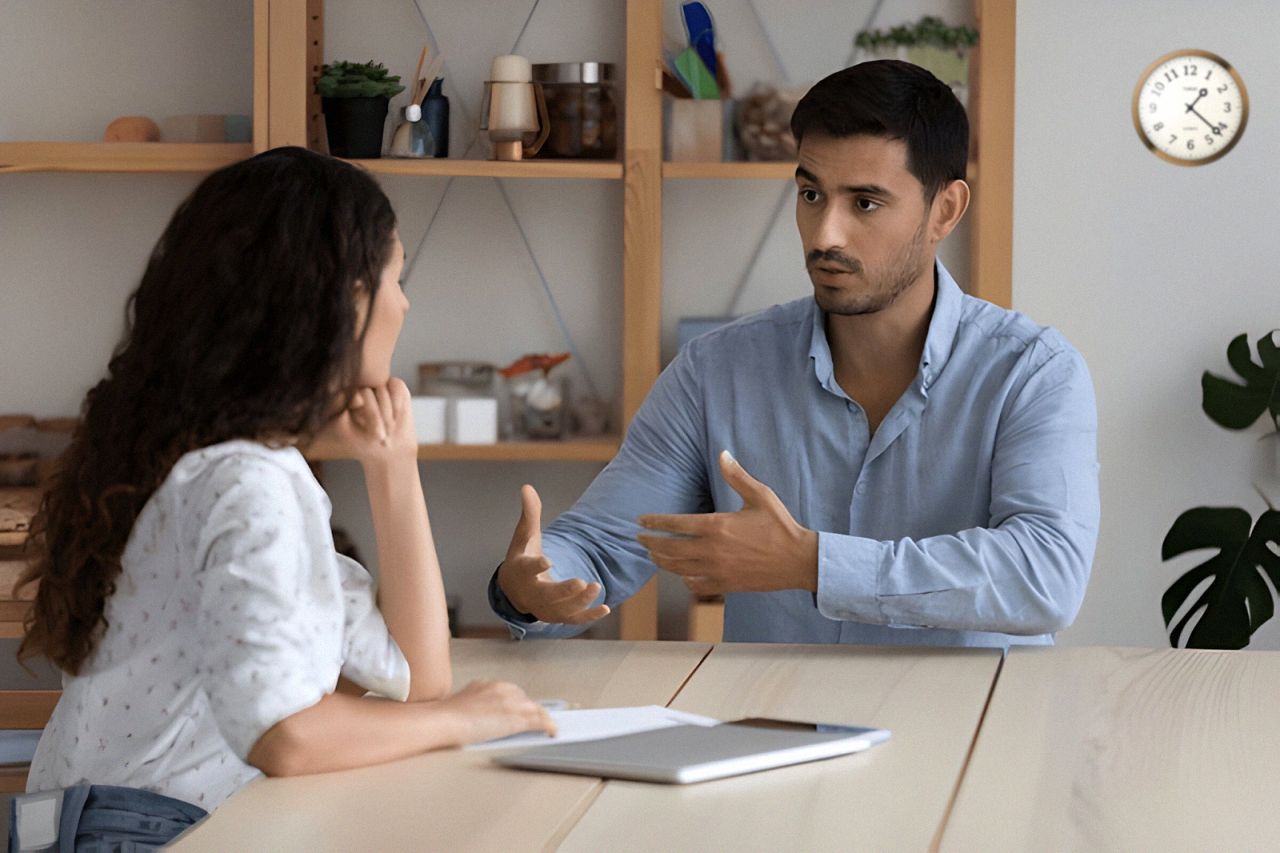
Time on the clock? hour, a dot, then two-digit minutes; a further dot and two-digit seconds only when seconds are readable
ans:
1.22
